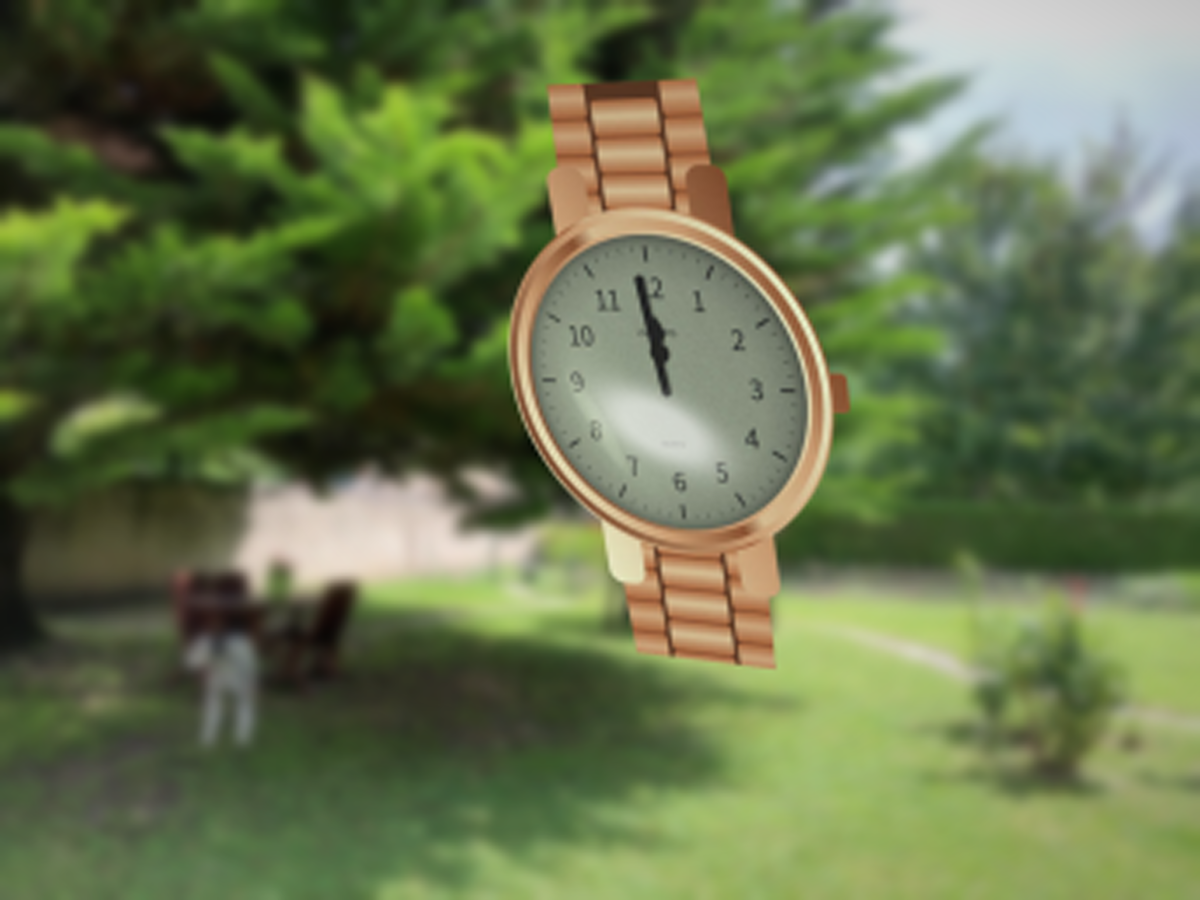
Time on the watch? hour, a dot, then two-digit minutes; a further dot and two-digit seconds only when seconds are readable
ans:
11.59
